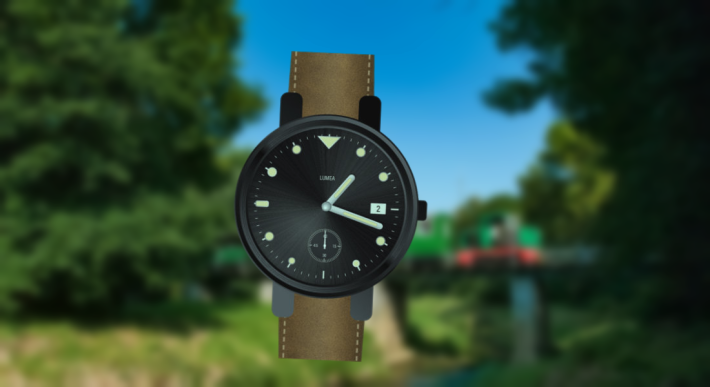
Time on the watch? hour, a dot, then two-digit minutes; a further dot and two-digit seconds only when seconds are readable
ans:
1.18
